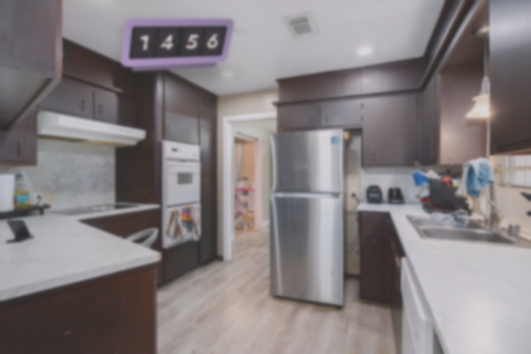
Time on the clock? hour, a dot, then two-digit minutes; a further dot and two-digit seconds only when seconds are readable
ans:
14.56
